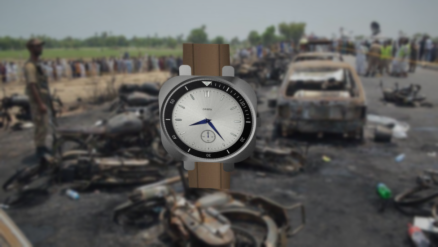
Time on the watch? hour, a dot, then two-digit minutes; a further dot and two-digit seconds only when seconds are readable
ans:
8.24
